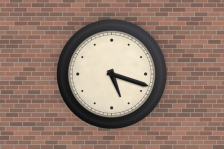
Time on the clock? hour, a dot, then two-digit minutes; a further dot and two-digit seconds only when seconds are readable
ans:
5.18
